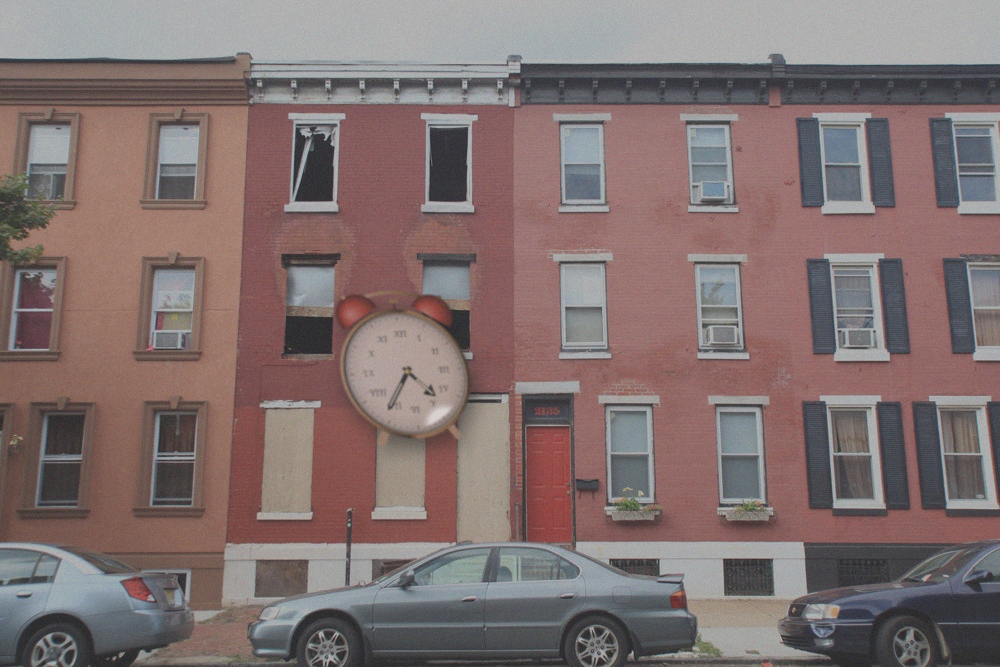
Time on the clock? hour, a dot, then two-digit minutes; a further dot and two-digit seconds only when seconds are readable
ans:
4.36
